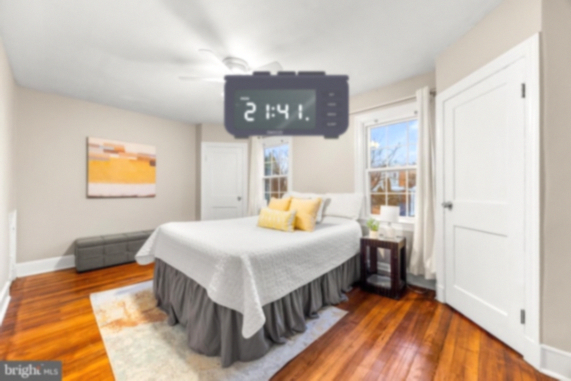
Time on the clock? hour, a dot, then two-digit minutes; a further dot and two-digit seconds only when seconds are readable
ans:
21.41
